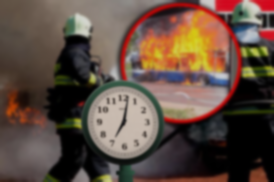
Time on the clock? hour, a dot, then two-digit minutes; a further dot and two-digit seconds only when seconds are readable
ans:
7.02
